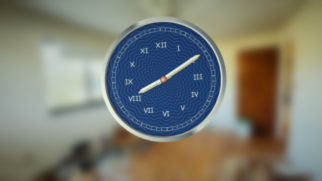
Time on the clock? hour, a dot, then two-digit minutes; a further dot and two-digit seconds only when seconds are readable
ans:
8.10
